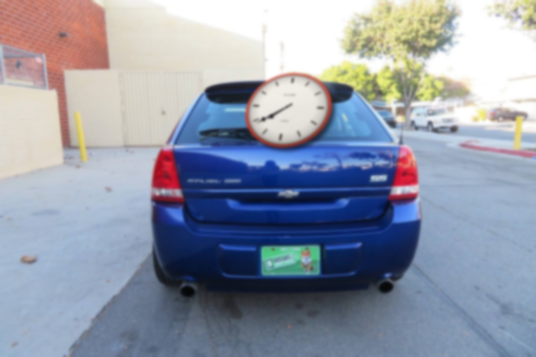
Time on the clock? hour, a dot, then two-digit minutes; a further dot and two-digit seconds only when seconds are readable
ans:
7.39
